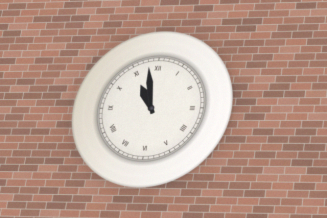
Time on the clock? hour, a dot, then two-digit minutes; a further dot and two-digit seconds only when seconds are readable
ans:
10.58
